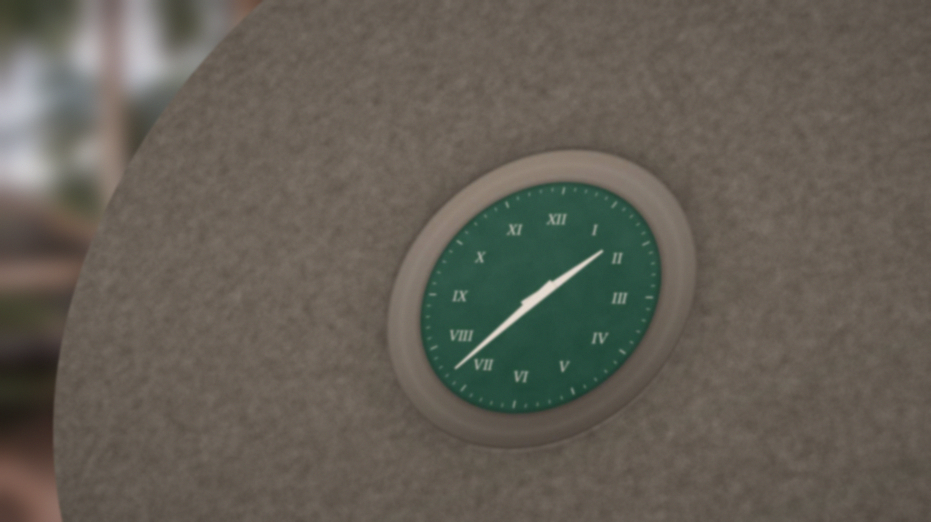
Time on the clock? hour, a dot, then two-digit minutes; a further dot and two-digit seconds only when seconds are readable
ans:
1.37
